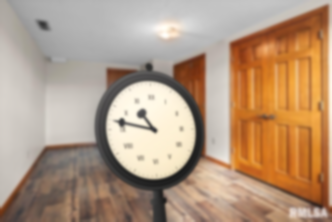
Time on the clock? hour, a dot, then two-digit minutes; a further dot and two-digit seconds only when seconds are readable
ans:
10.47
